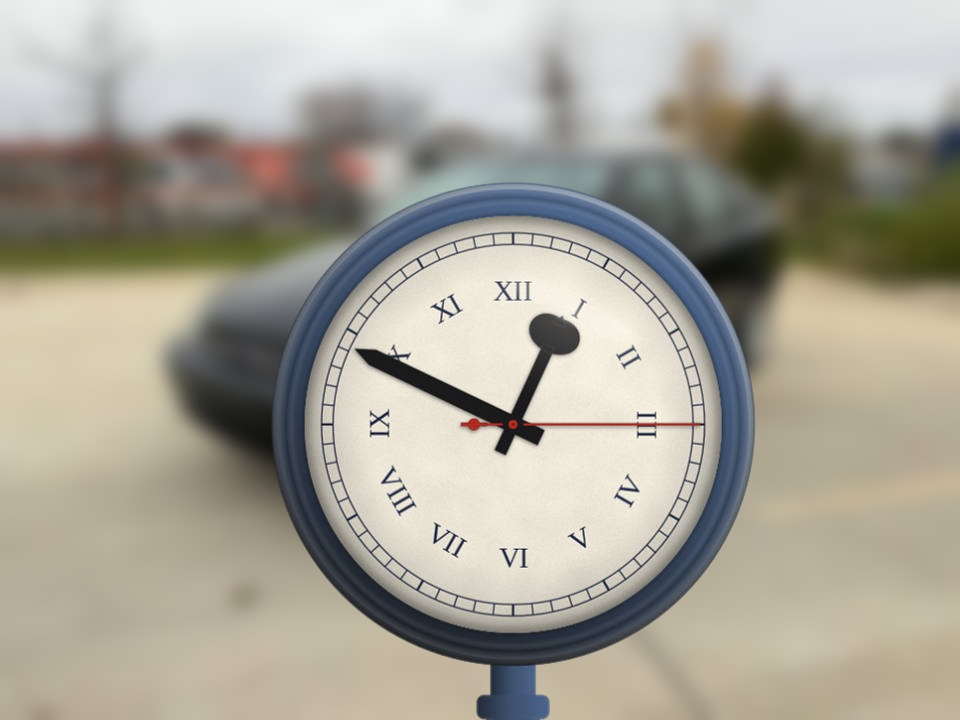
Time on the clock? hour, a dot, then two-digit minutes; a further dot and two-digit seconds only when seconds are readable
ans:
12.49.15
